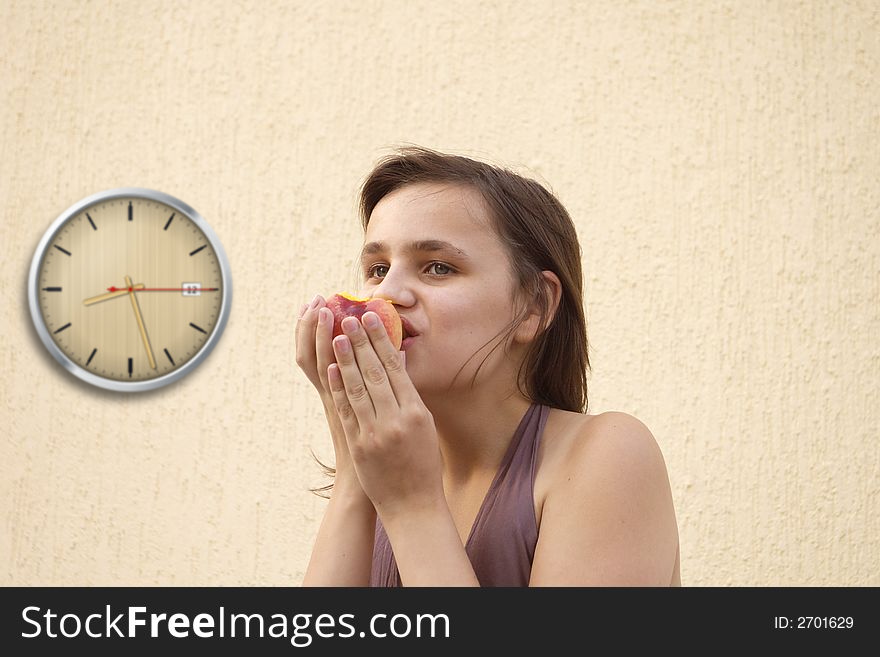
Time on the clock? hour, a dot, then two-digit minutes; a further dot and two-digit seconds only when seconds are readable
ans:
8.27.15
